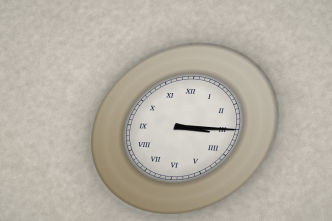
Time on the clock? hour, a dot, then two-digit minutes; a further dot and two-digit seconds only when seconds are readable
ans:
3.15
